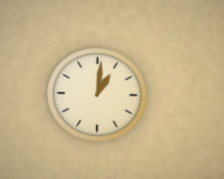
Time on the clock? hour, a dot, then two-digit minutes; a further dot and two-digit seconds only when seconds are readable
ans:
1.01
